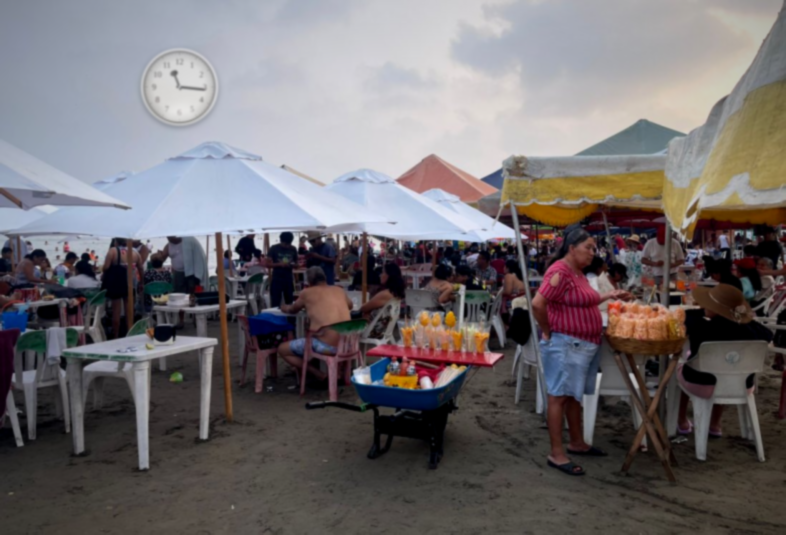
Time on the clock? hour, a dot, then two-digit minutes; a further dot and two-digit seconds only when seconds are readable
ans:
11.16
